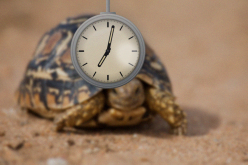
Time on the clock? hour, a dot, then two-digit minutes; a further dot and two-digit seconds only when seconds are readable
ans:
7.02
